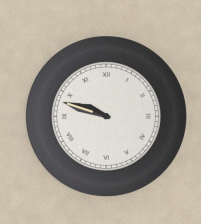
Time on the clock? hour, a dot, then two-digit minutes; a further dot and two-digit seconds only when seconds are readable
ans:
9.48
